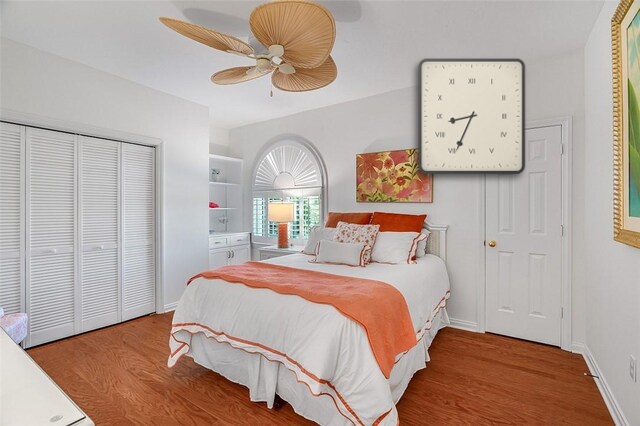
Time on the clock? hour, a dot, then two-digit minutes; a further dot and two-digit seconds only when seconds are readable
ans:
8.34
